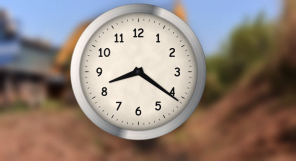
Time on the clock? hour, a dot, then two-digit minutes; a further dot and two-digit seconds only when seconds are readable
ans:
8.21
